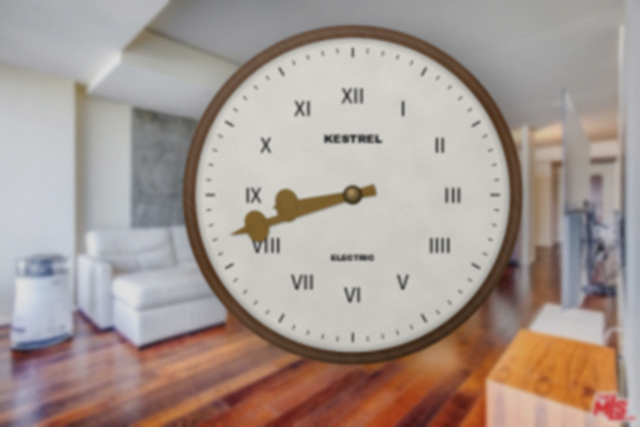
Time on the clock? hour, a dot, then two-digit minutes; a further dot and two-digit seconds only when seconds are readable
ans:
8.42
